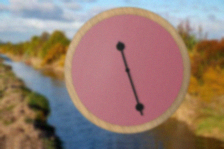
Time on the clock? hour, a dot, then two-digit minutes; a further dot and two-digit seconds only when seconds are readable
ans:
11.27
